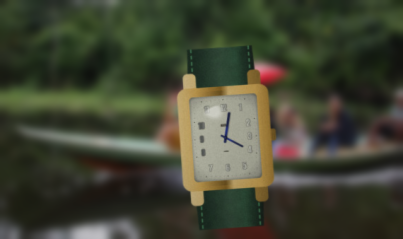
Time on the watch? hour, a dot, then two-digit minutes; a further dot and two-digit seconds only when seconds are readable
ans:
4.02
